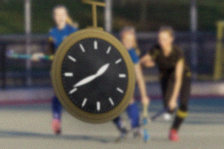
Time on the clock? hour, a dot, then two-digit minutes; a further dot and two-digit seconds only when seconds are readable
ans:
1.41
